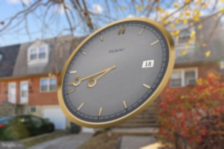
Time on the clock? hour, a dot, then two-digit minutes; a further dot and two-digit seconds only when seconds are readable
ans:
7.42
